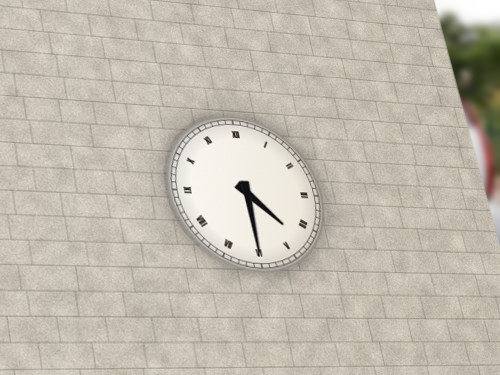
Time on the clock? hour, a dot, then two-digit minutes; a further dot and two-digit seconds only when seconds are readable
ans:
4.30
